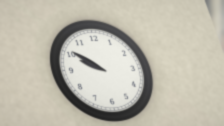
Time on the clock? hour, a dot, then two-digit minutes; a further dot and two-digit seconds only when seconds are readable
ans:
9.51
